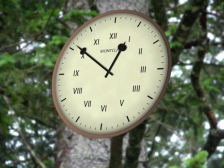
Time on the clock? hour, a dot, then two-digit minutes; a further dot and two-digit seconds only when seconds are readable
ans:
12.51
